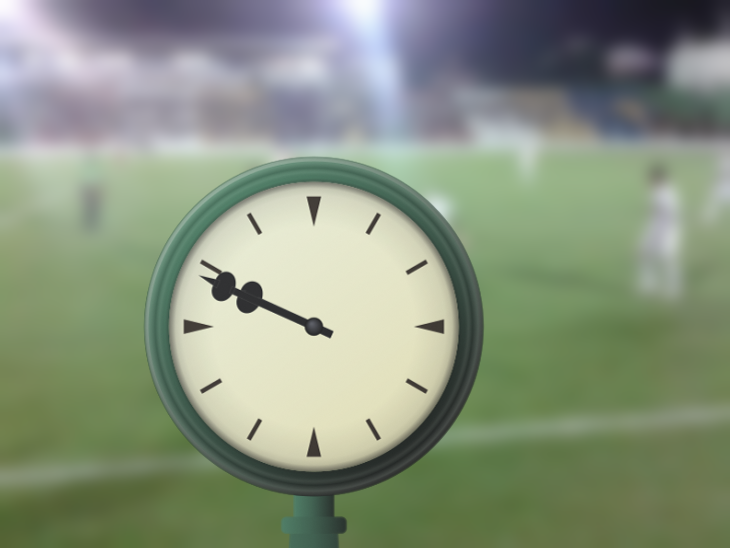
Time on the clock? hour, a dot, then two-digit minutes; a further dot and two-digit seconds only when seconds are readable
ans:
9.49
